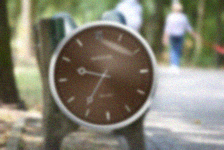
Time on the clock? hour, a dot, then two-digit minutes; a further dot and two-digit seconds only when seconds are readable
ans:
9.36
